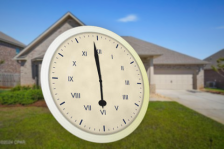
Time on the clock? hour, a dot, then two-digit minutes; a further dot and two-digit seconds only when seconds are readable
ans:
5.59
